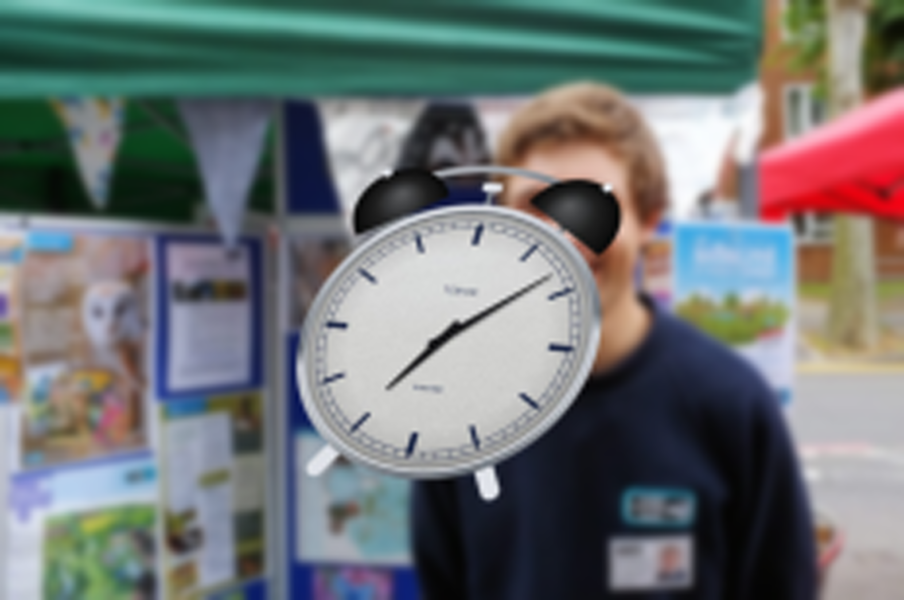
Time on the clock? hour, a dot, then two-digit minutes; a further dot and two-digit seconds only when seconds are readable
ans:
7.08
